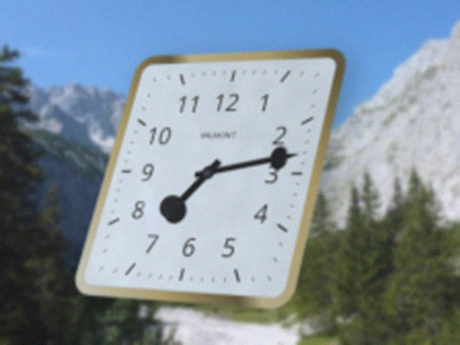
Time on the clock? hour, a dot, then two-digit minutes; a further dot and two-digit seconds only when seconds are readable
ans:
7.13
